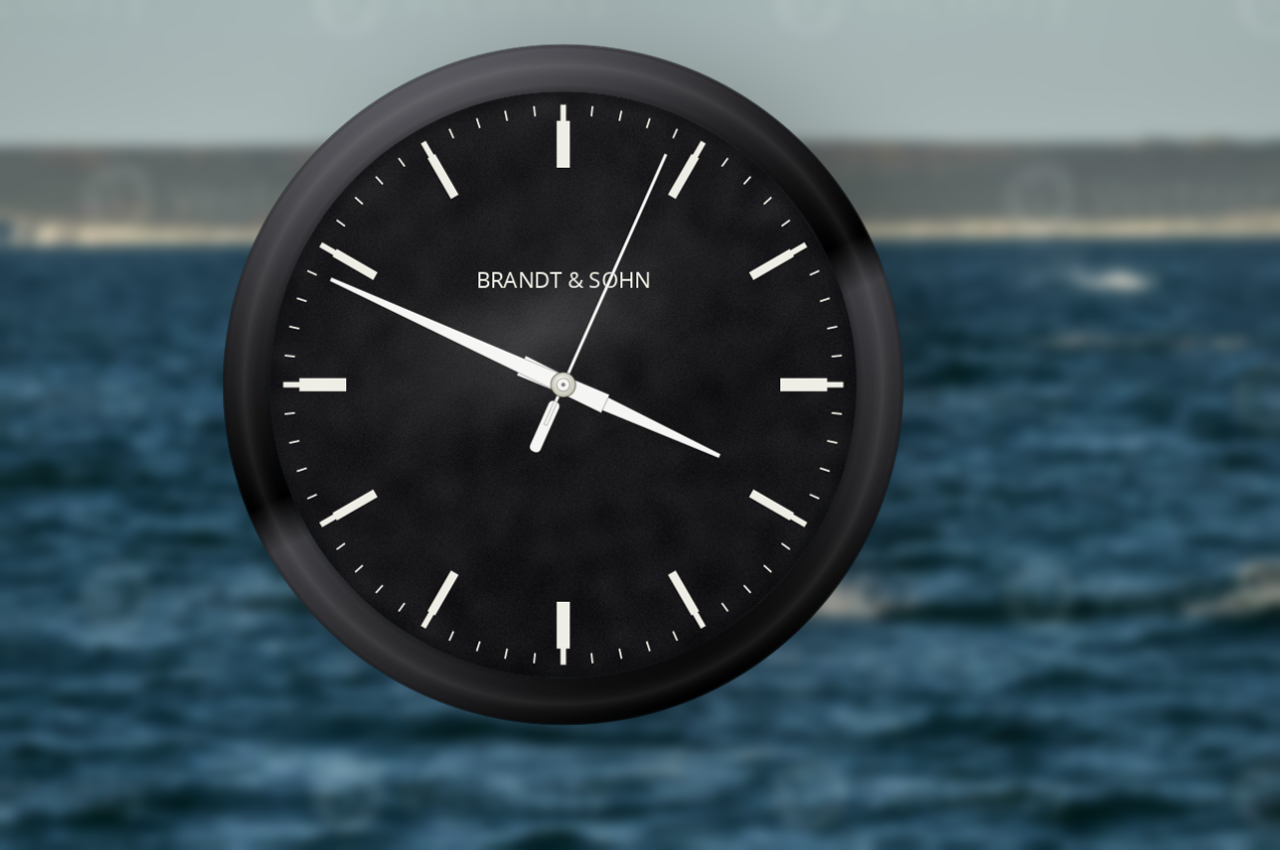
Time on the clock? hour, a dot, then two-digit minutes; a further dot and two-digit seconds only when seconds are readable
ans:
3.49.04
